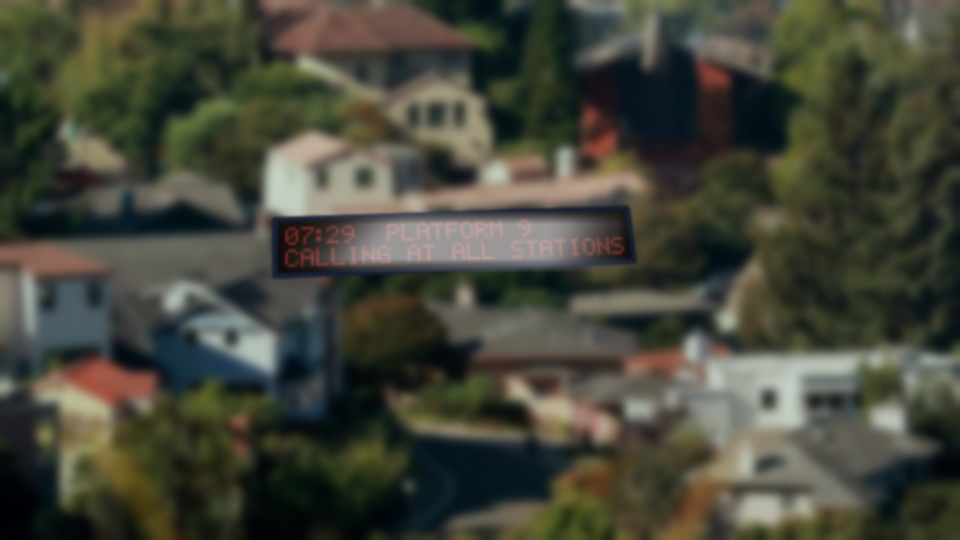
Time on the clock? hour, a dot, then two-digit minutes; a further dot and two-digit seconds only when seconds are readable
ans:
7.29
